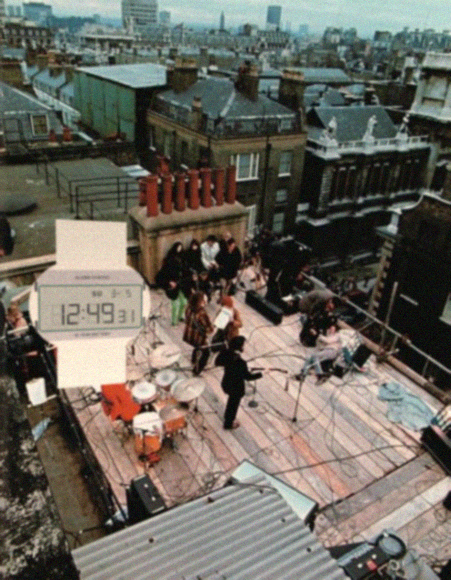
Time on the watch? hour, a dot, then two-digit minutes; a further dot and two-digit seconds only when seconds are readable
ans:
12.49.31
